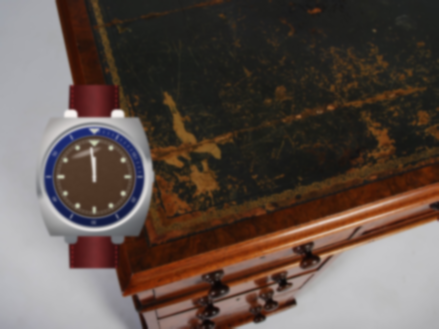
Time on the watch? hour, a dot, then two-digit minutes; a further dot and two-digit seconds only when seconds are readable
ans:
11.59
